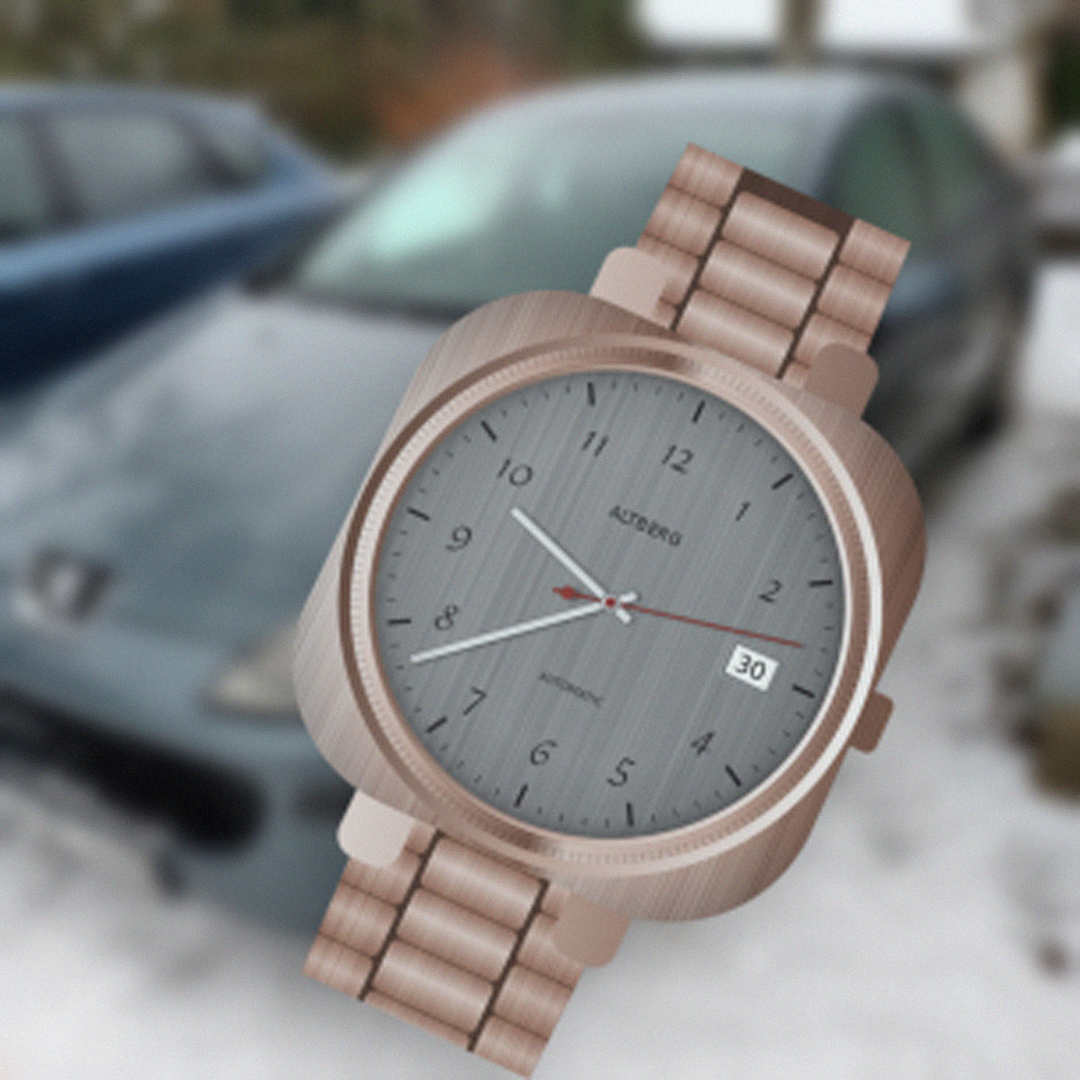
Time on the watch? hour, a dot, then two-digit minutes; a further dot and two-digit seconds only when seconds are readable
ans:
9.38.13
